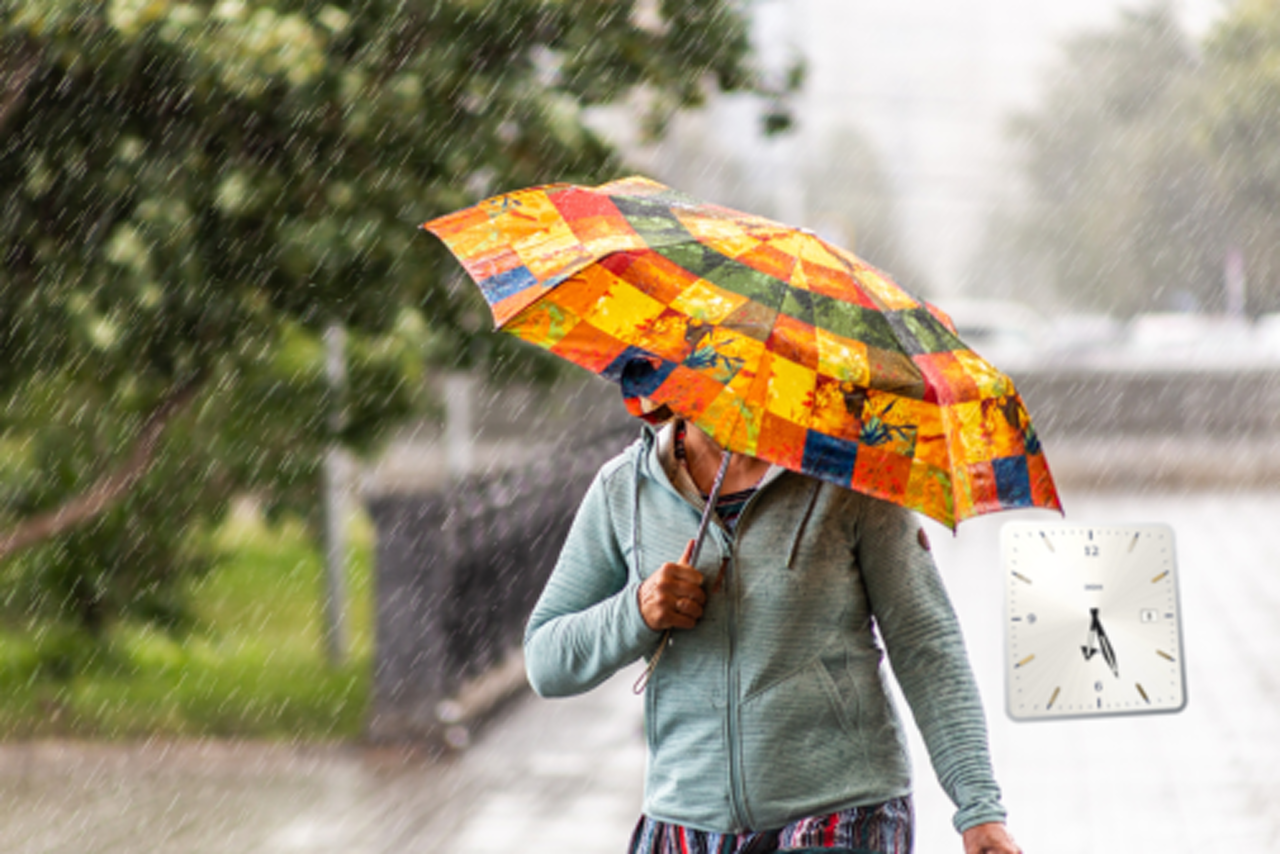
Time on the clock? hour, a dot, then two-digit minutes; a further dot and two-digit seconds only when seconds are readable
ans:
6.27
